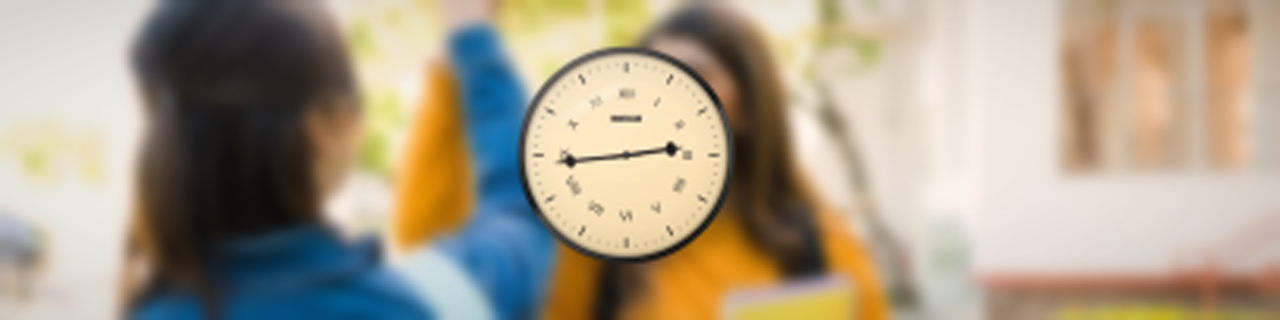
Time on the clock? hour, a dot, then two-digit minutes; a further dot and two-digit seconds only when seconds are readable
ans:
2.44
